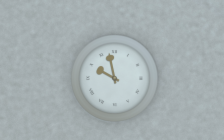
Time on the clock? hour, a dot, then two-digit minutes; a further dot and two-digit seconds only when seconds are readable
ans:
9.58
